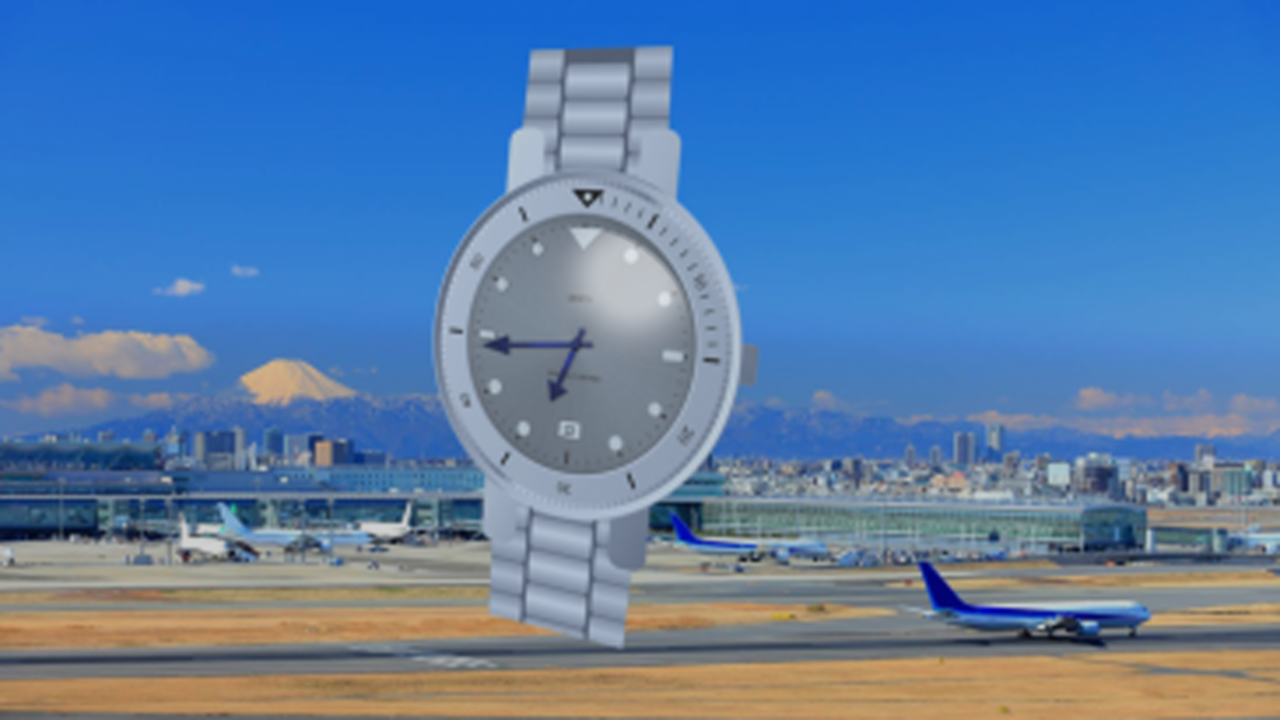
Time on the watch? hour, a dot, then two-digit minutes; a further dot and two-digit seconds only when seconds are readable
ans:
6.44
